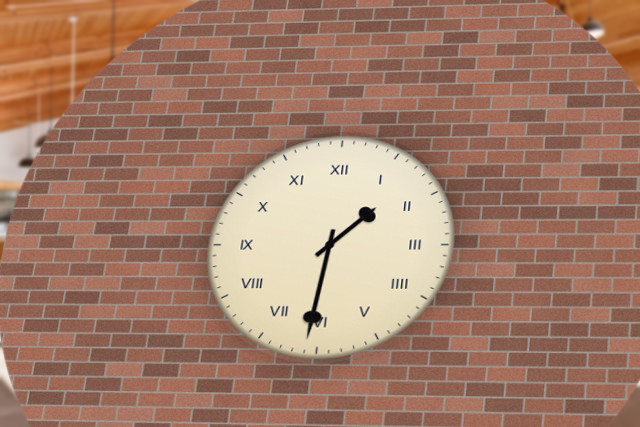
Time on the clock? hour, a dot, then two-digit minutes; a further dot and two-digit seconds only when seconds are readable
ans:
1.31
